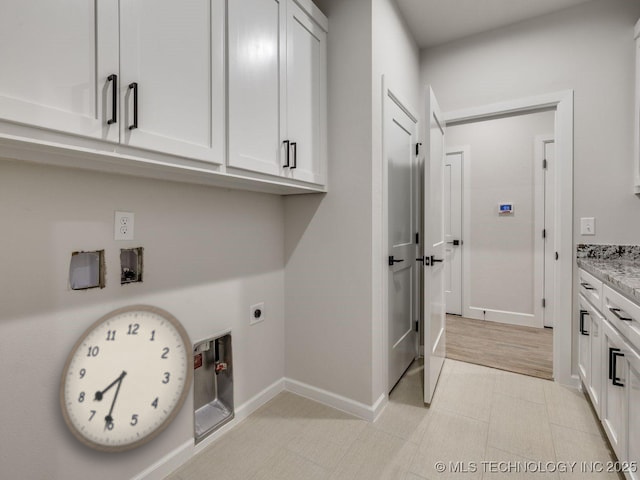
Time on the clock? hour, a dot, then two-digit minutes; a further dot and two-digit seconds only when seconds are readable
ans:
7.31
